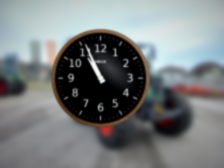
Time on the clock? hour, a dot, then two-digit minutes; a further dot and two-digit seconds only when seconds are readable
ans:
10.56
